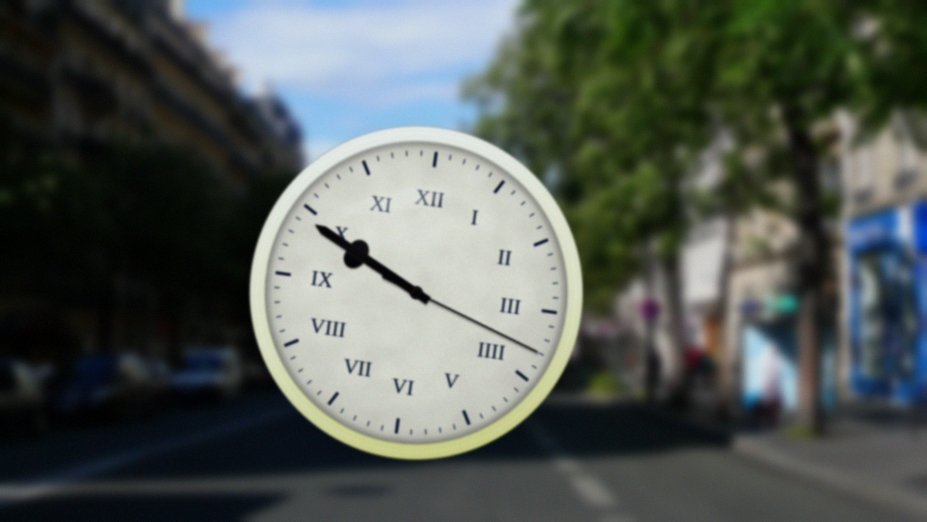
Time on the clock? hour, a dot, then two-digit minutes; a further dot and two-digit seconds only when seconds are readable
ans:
9.49.18
